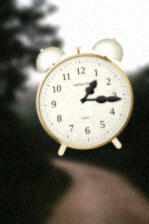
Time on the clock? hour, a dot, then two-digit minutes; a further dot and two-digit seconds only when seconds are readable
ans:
1.16
